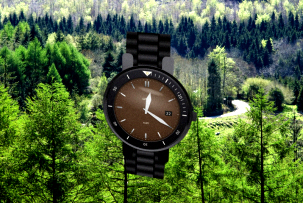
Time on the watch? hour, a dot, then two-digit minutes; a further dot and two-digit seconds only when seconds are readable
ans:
12.20
